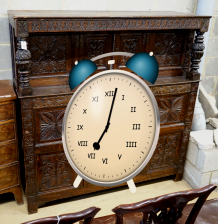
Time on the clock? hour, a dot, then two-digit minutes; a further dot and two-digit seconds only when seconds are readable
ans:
7.02
